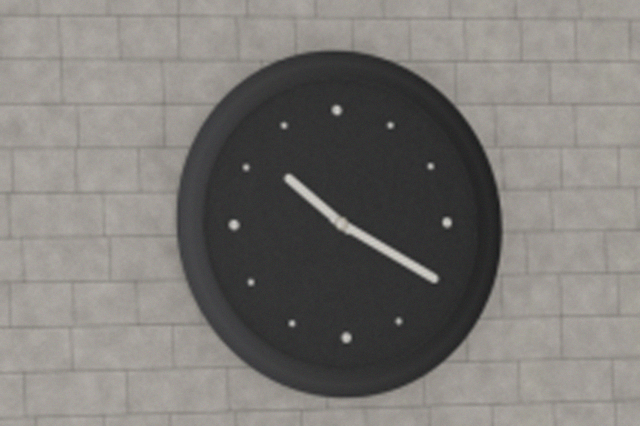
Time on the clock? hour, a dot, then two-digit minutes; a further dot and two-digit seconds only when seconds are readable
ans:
10.20
